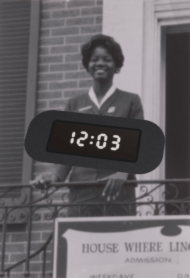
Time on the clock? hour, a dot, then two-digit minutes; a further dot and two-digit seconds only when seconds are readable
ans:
12.03
